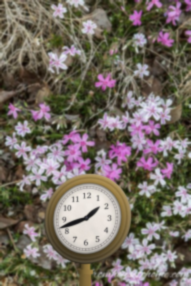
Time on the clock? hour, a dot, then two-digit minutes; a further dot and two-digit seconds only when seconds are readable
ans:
1.42
